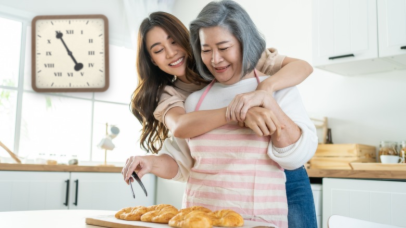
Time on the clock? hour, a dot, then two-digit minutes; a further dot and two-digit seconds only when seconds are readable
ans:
4.55
